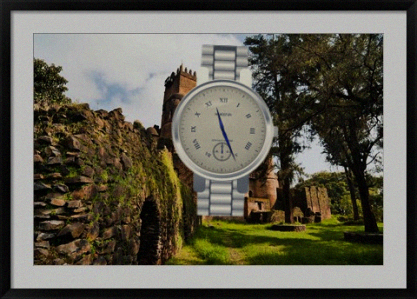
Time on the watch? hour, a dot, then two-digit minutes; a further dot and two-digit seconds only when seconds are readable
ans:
11.26
